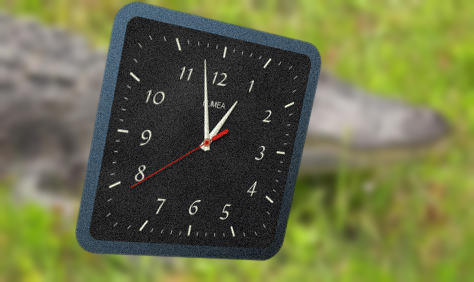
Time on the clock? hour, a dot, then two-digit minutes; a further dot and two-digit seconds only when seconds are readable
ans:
12.57.39
